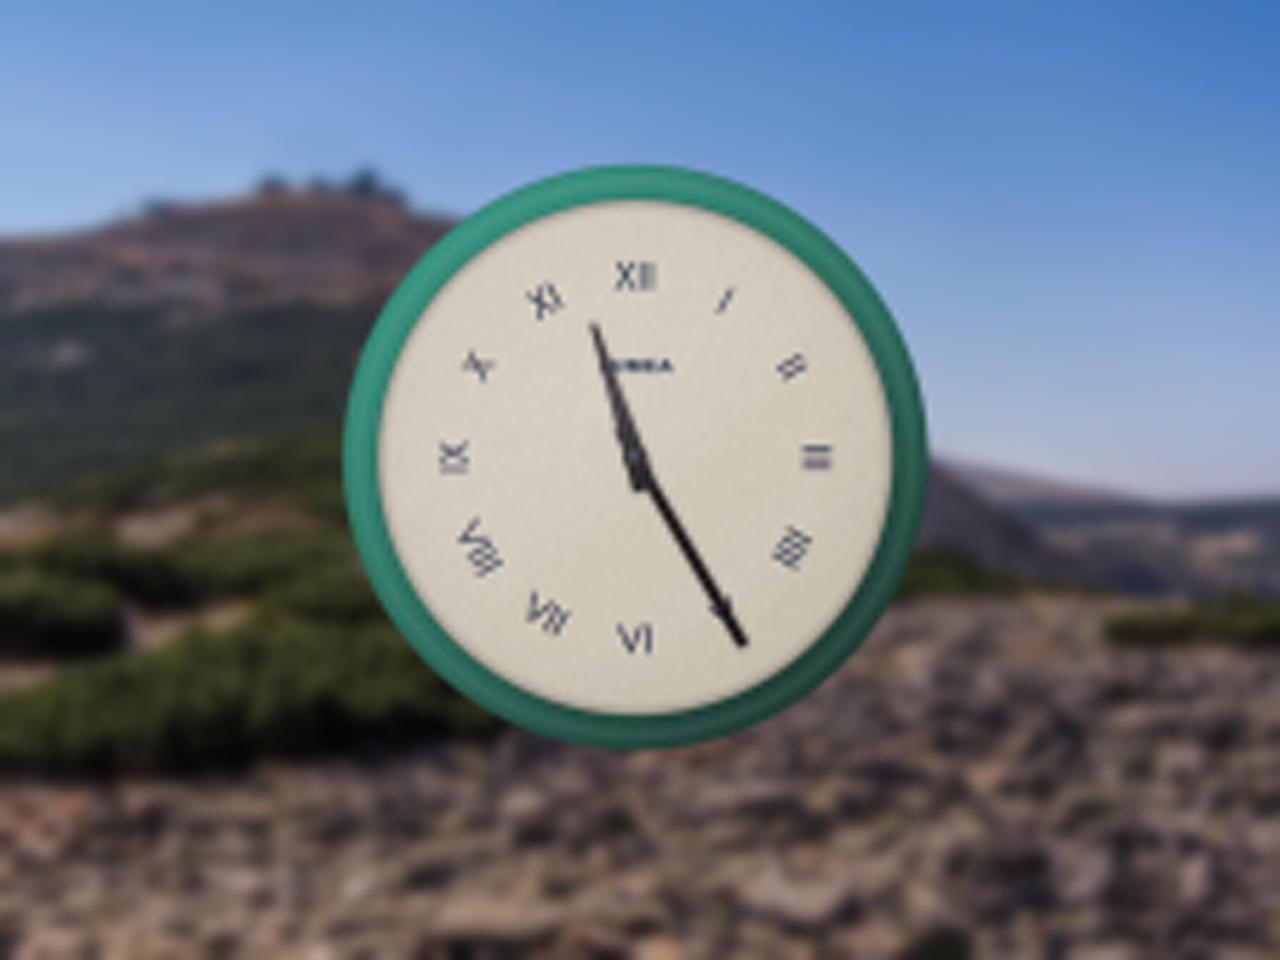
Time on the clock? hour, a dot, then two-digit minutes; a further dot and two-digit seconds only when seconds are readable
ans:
11.25
